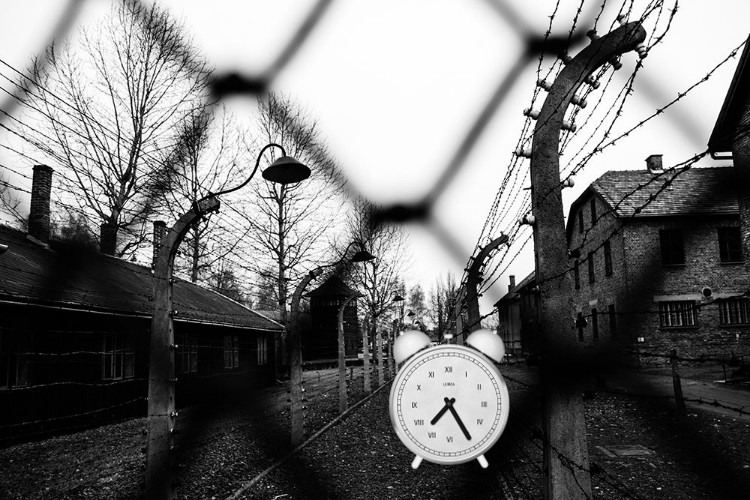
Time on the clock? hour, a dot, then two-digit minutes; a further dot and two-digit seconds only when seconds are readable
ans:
7.25
